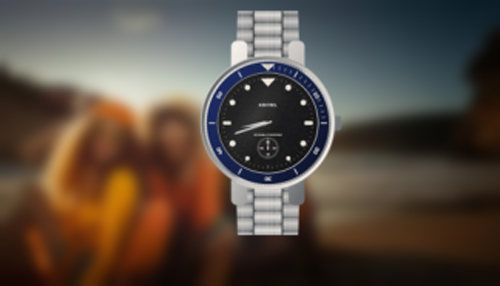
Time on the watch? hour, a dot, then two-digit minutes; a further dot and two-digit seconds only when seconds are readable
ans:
8.42
